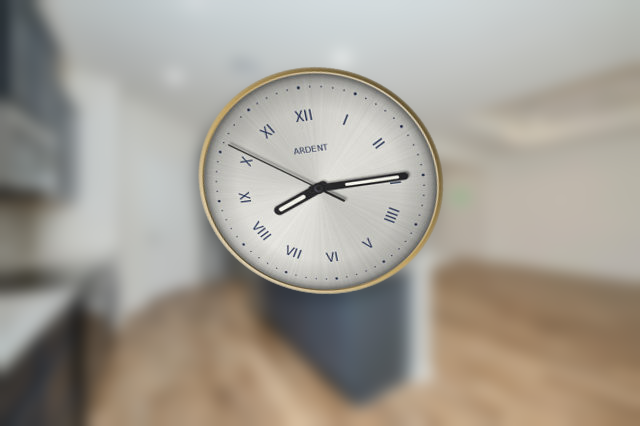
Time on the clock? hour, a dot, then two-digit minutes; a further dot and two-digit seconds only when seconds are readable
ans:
8.14.51
